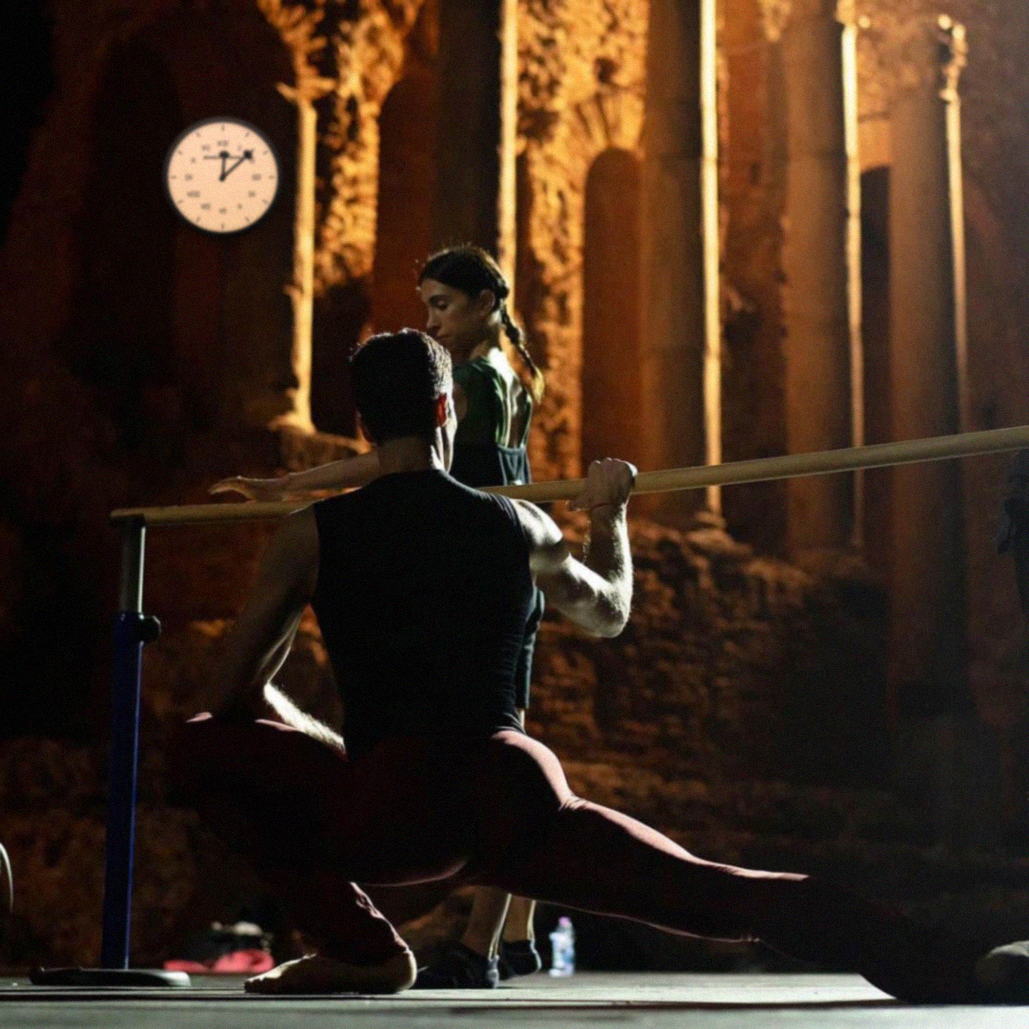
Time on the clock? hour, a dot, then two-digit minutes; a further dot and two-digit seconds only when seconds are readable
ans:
12.08
